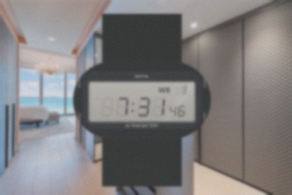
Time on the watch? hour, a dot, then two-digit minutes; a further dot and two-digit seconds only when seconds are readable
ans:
7.31
